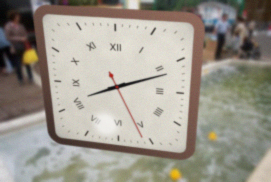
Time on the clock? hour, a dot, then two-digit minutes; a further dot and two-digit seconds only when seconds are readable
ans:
8.11.26
